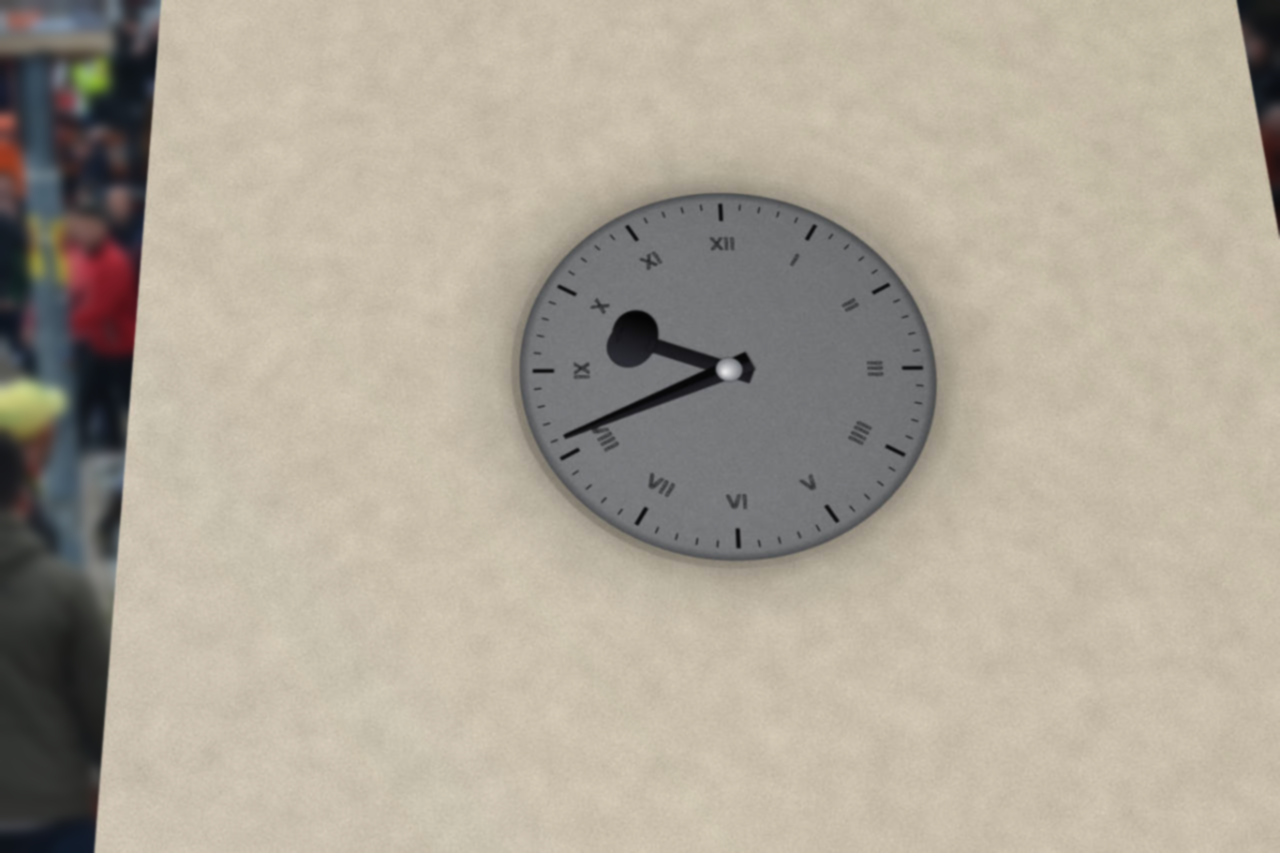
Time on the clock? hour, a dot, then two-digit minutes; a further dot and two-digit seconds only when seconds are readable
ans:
9.41
